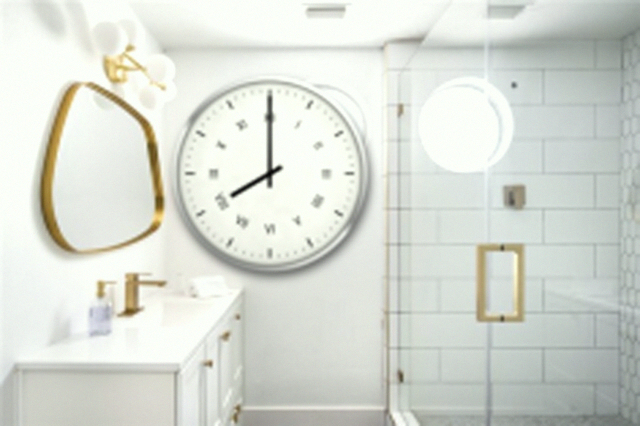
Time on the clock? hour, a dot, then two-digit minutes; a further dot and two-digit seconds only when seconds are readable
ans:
8.00
